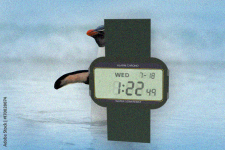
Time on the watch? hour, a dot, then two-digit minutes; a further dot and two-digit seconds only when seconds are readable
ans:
1.22.49
